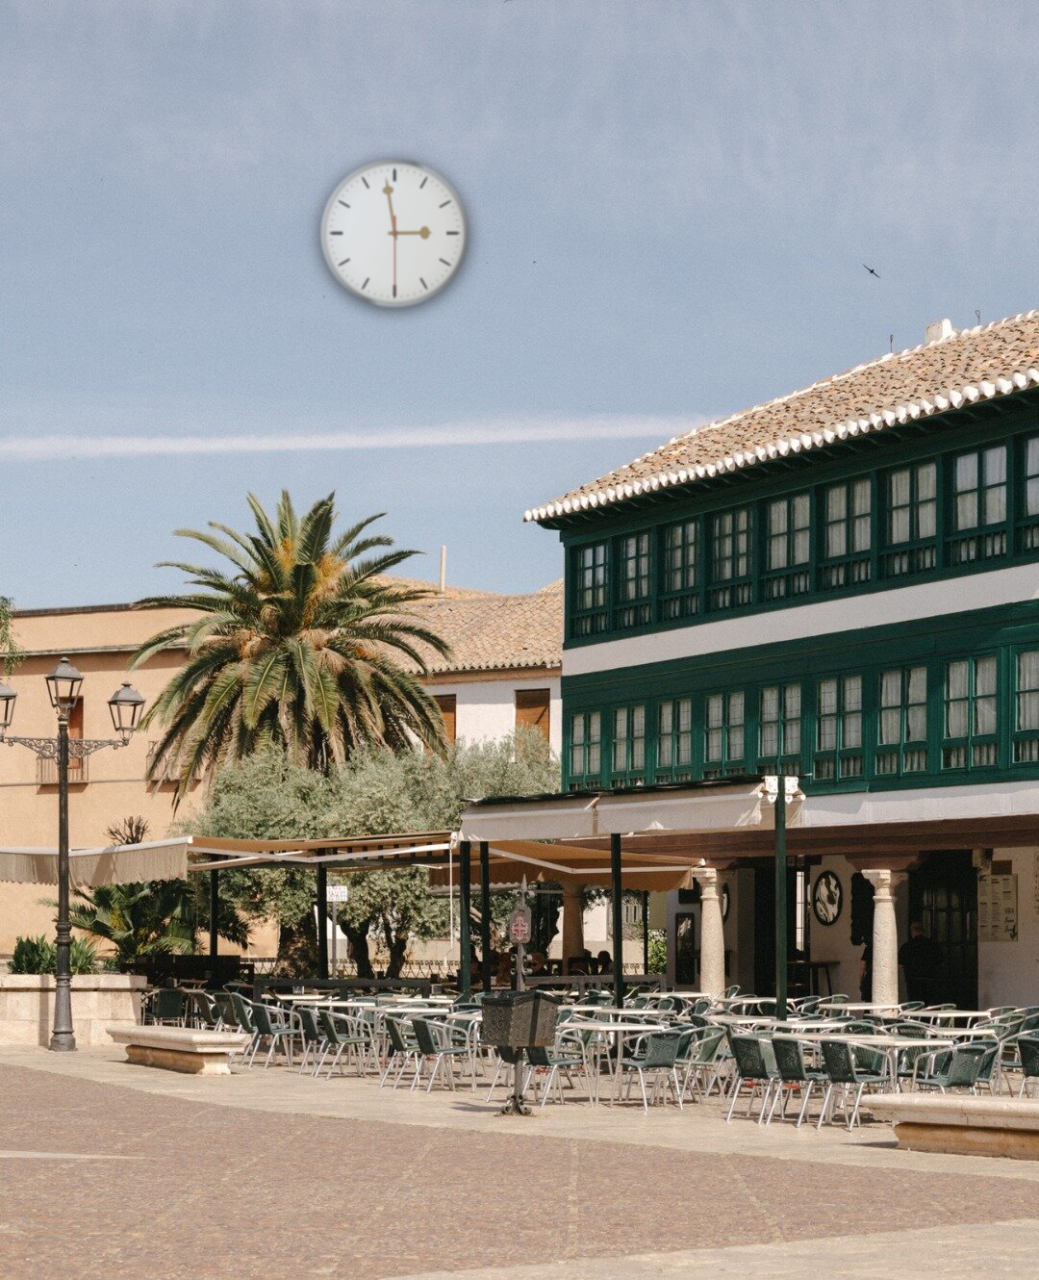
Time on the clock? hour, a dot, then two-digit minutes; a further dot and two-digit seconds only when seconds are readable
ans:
2.58.30
